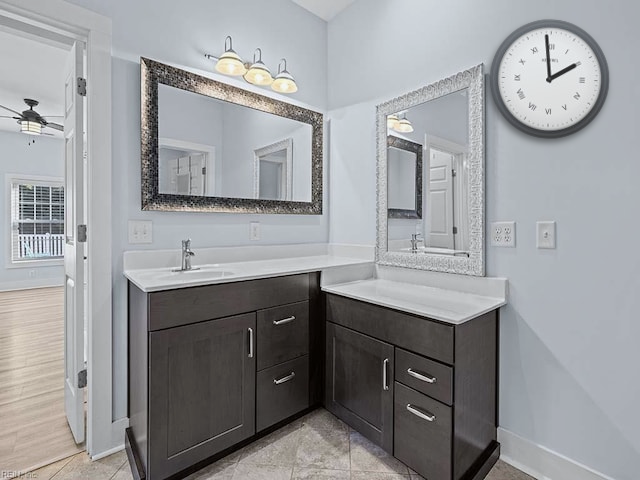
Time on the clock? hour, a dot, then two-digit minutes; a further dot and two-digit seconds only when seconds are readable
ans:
1.59
